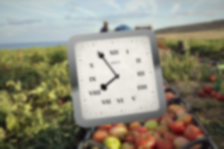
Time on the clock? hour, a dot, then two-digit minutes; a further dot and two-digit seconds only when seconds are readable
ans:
7.55
